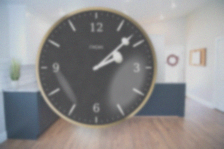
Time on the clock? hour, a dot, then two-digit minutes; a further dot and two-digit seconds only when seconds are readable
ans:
2.08
